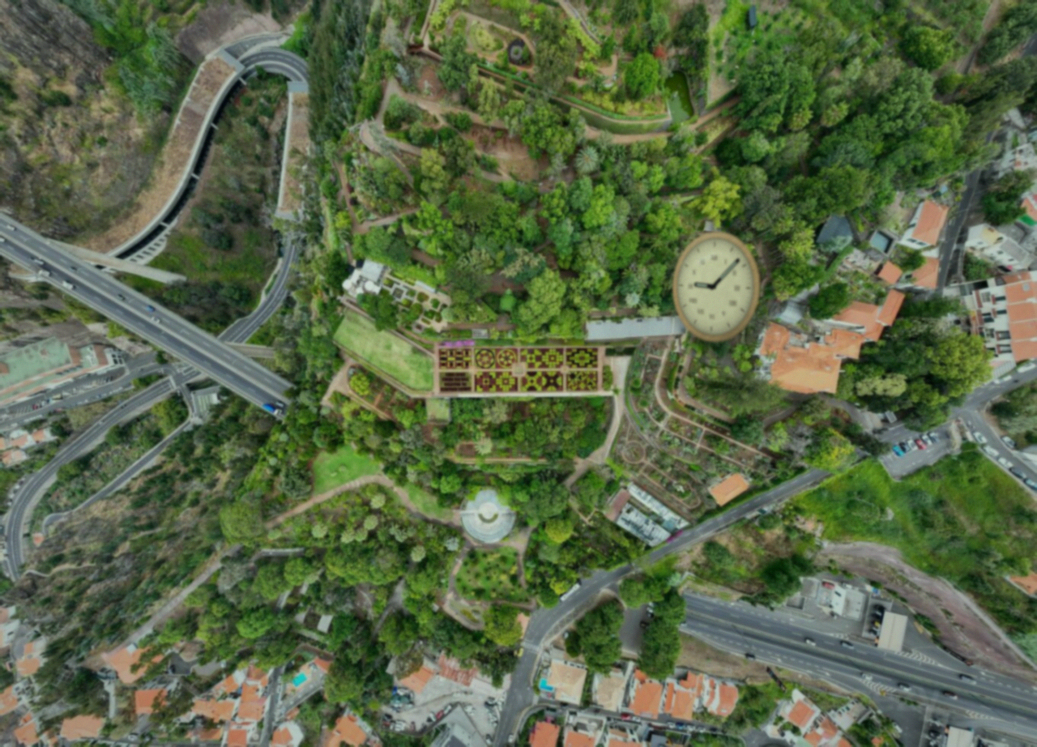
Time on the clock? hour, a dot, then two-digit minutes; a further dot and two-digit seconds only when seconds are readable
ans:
9.08
